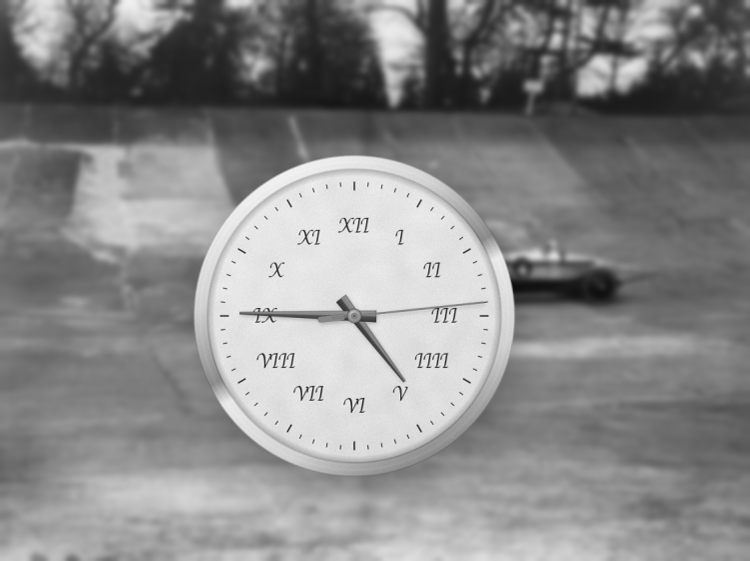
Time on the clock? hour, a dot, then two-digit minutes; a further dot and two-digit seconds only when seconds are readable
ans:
4.45.14
